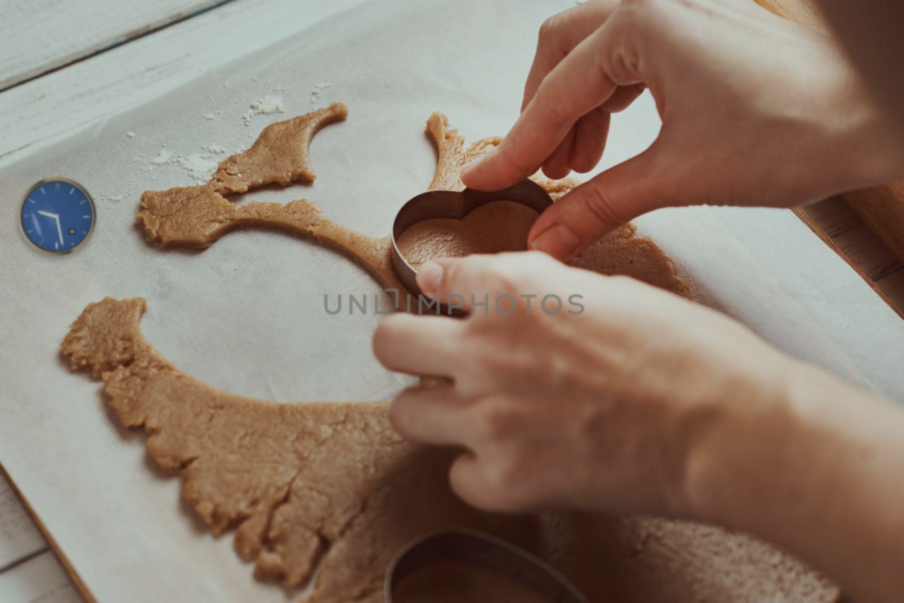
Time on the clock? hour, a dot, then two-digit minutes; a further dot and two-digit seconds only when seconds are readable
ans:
9.28
